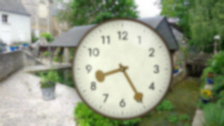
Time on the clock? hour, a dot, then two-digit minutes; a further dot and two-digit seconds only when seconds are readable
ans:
8.25
